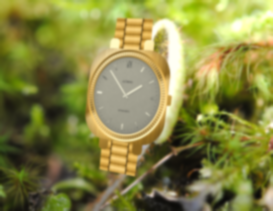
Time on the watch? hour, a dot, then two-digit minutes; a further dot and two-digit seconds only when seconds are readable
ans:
1.53
